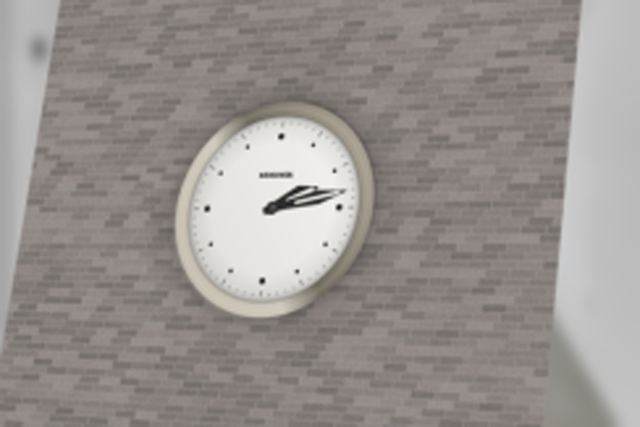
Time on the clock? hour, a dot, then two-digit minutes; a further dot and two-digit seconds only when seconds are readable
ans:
2.13
